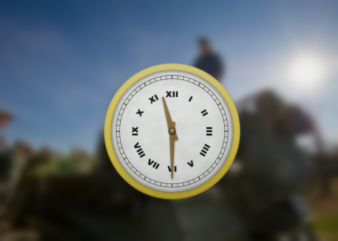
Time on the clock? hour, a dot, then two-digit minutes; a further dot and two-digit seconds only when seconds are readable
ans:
11.30
